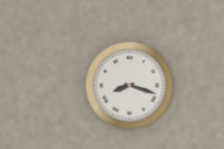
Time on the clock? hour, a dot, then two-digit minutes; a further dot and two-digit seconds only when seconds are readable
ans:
8.18
